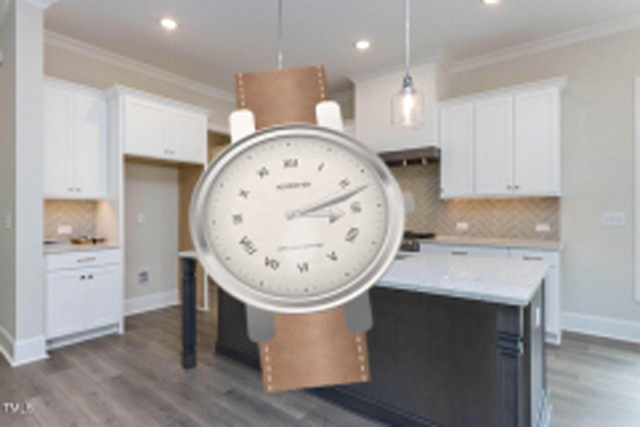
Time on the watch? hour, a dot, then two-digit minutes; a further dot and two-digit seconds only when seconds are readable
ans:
3.12
